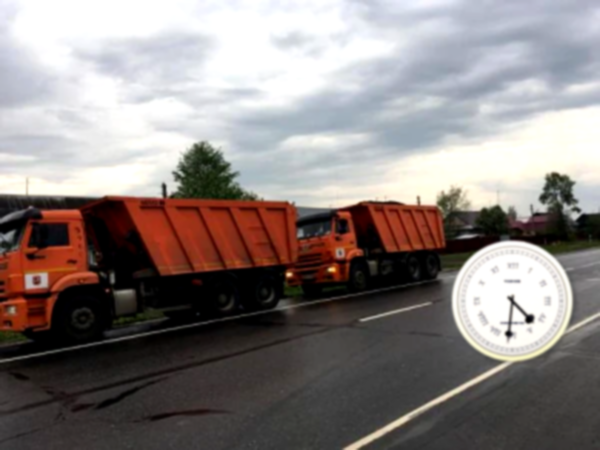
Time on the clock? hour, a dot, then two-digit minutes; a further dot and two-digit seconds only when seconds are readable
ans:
4.31
